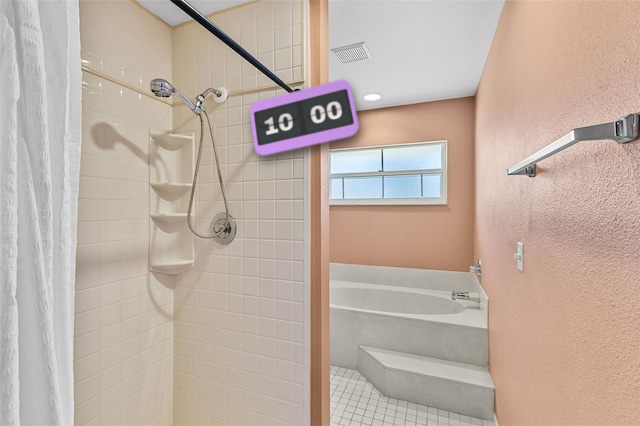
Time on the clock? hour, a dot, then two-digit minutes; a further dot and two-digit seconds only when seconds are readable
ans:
10.00
